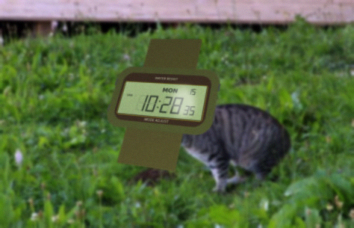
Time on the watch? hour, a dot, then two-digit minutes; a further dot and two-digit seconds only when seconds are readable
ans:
10.28
